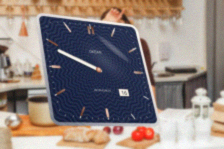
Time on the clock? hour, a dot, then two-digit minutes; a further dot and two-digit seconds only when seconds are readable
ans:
9.49
